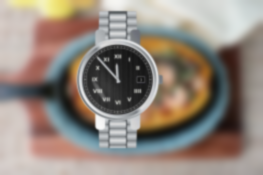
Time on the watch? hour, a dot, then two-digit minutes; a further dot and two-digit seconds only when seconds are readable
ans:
11.53
